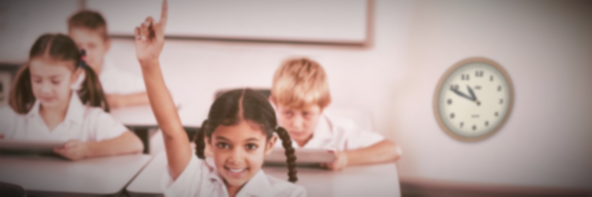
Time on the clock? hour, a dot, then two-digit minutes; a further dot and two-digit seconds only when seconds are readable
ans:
10.49
